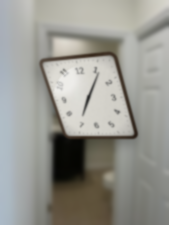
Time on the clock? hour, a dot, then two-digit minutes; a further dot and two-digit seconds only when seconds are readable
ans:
7.06
